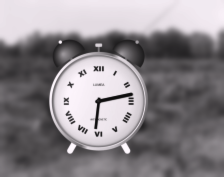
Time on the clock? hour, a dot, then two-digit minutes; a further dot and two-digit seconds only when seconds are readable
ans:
6.13
